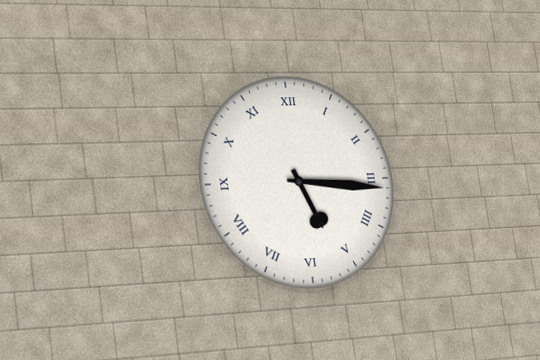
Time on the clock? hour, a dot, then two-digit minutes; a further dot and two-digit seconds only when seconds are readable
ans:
5.16
